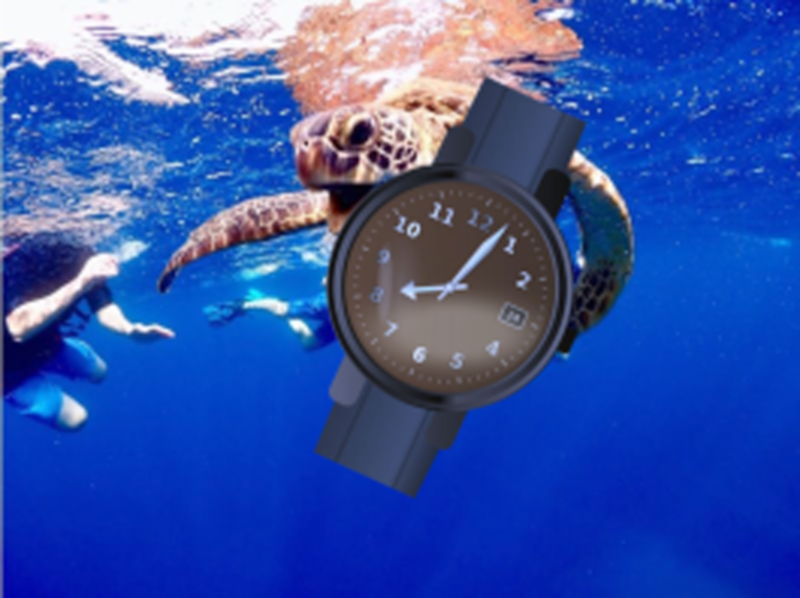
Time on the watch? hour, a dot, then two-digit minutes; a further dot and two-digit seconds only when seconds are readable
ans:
8.03
